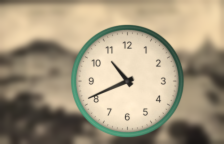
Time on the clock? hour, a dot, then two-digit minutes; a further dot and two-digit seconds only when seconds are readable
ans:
10.41
